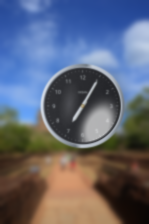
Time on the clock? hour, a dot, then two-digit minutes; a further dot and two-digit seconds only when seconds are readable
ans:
7.05
